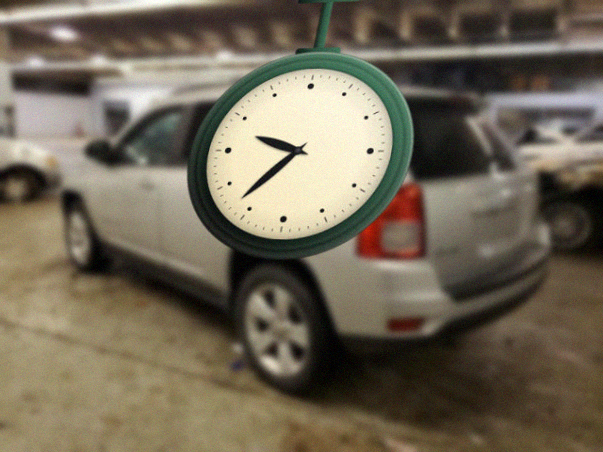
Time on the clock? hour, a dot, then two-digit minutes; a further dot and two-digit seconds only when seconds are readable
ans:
9.37
